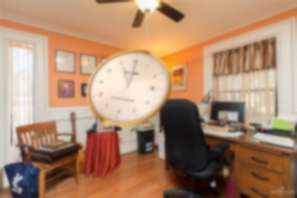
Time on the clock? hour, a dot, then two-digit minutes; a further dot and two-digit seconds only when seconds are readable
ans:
11.00
